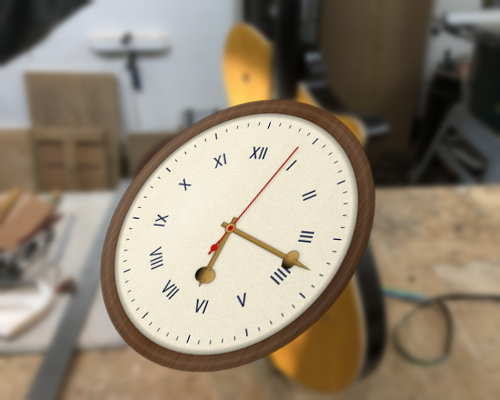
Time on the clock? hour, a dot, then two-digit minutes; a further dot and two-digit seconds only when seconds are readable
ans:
6.18.04
